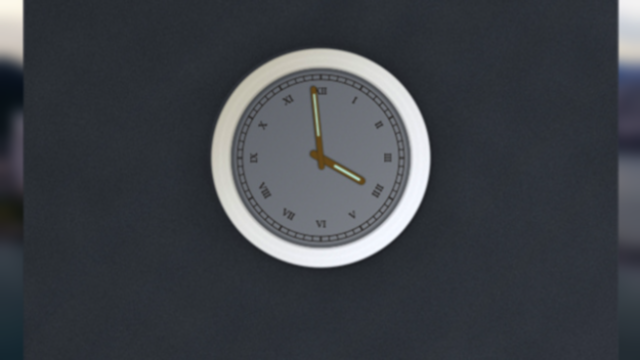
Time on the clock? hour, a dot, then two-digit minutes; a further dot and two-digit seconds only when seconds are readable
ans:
3.59
